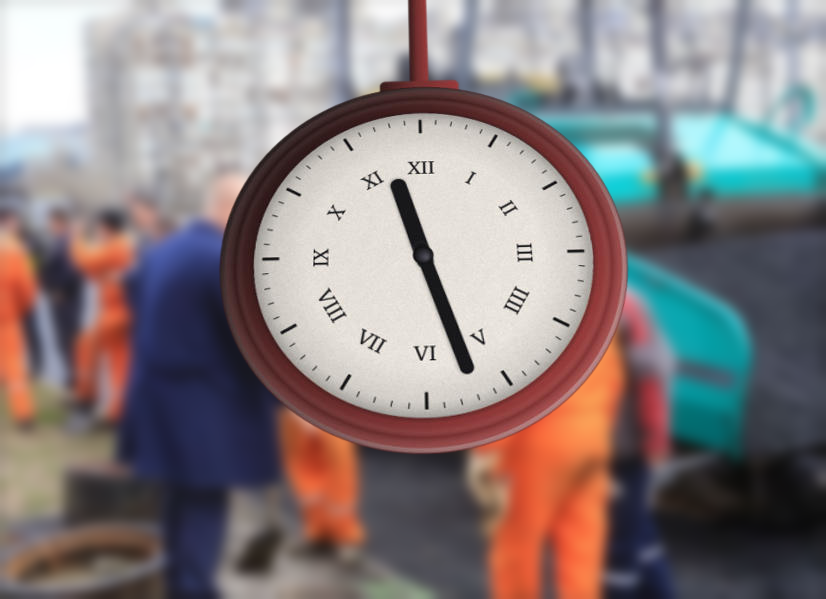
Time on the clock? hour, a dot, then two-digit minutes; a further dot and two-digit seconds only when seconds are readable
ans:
11.27
